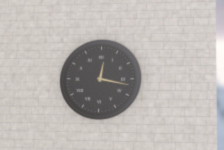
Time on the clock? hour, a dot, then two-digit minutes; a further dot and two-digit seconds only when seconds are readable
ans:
12.17
